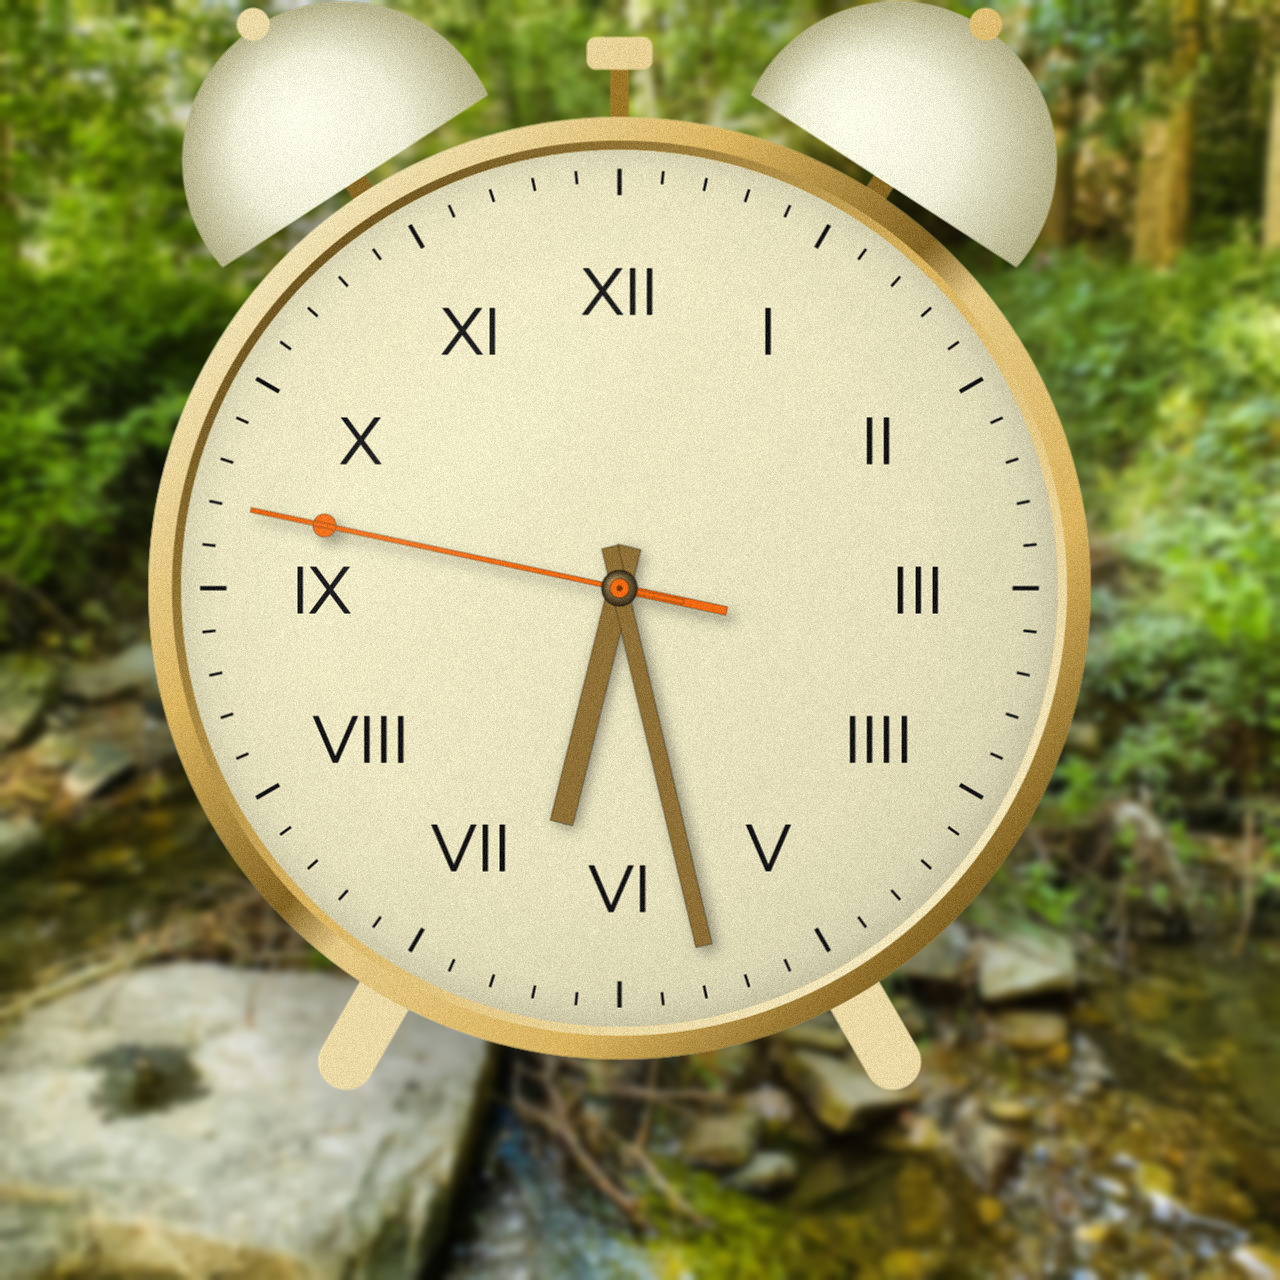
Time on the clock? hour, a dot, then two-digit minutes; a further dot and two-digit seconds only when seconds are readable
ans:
6.27.47
